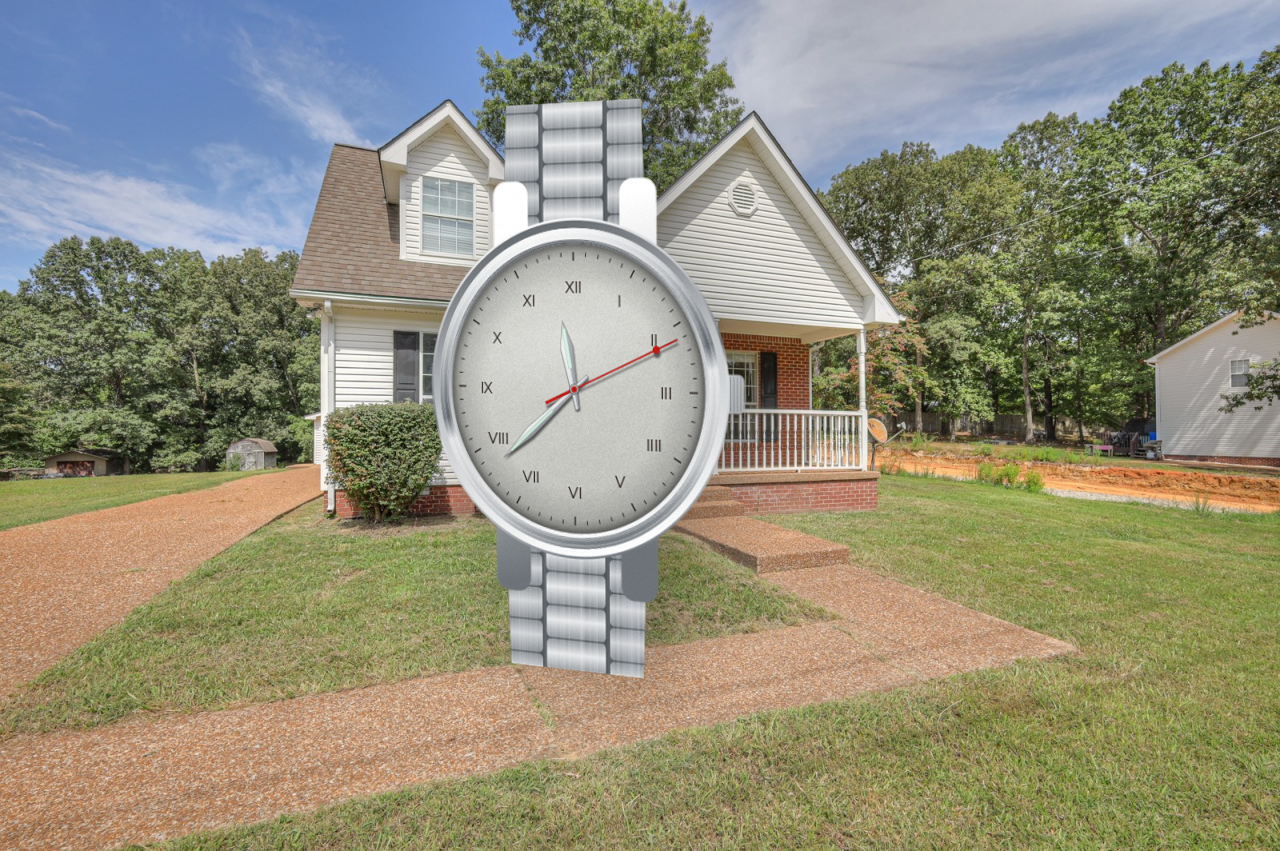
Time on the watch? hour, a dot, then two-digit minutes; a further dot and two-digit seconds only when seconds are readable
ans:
11.38.11
